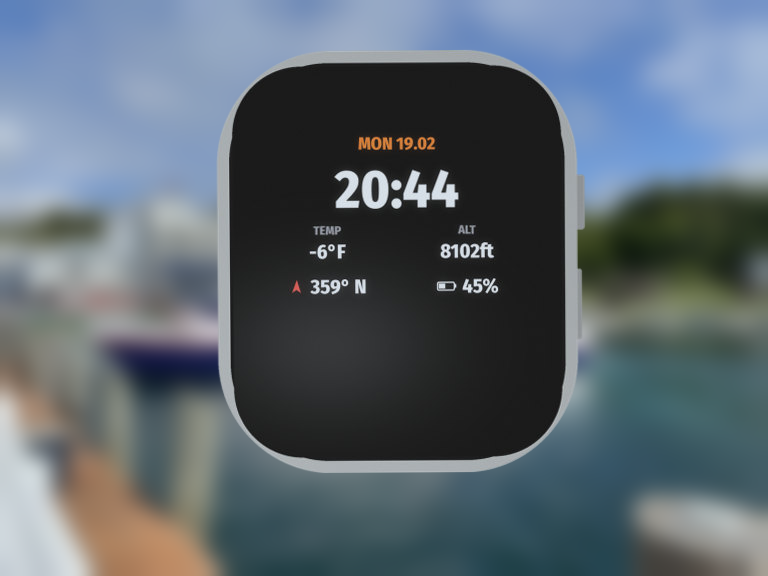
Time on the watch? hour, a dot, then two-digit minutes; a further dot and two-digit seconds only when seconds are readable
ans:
20.44
